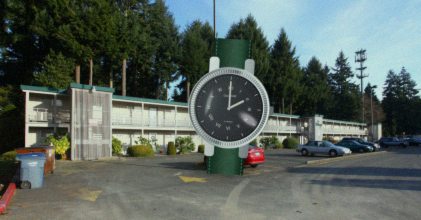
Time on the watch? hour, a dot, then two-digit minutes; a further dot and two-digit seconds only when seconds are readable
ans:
2.00
